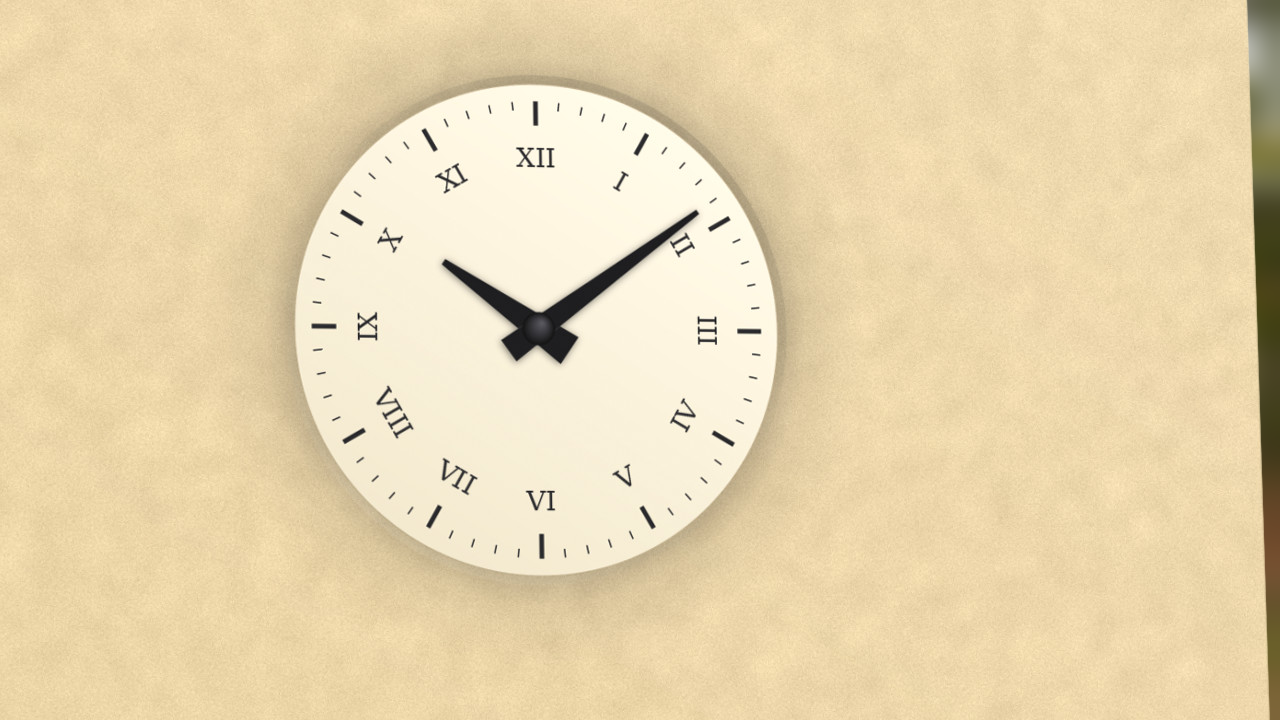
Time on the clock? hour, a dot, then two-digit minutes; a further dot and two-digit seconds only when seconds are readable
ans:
10.09
